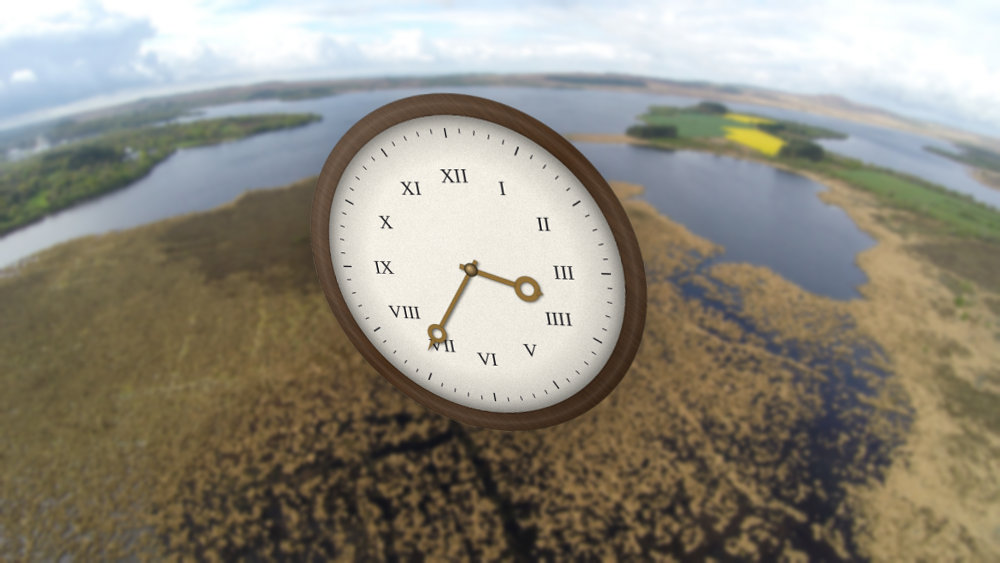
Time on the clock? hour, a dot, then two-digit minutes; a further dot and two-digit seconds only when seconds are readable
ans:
3.36
